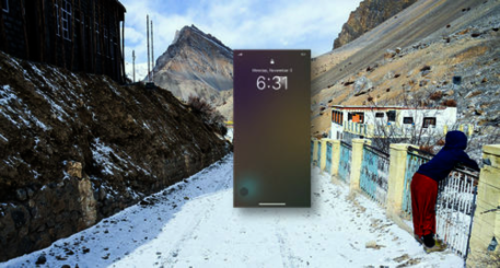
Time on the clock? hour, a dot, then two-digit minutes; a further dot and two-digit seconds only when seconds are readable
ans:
6.31
